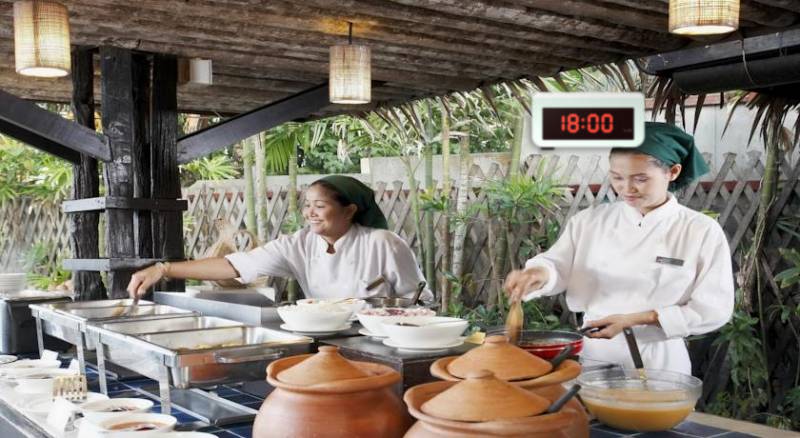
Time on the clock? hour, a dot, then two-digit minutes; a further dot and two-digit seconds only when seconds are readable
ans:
18.00
